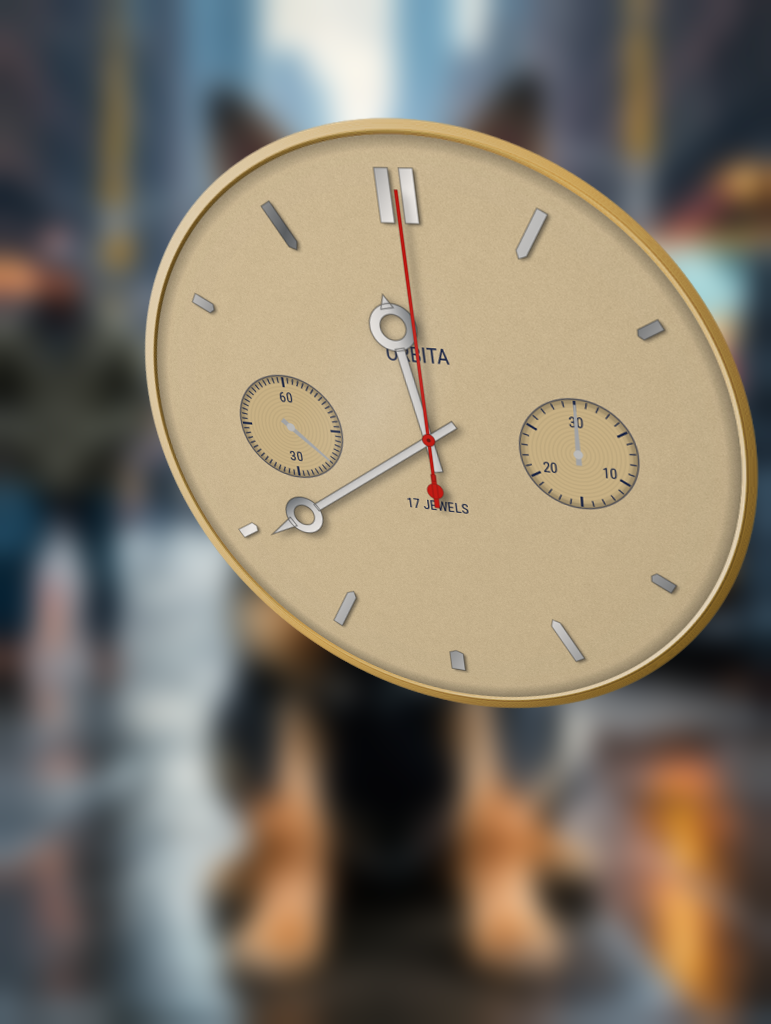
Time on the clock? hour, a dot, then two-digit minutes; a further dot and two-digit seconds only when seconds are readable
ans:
11.39.22
